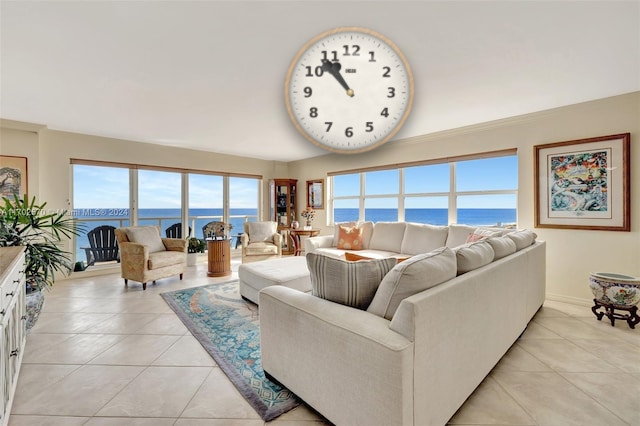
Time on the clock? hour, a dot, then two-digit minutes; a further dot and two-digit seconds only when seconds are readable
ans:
10.53
